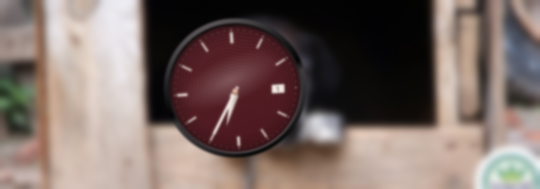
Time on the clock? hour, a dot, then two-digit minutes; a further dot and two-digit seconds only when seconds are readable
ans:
6.35
